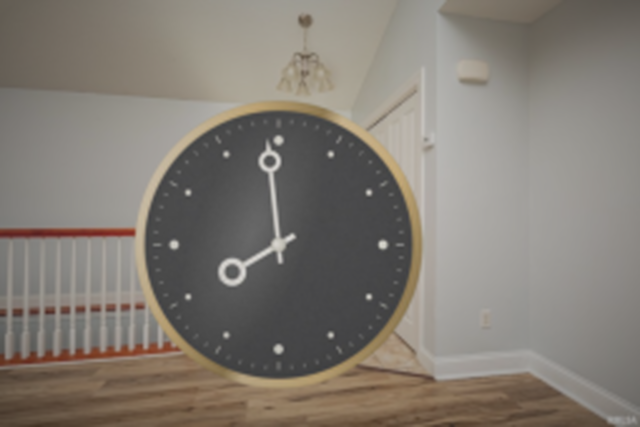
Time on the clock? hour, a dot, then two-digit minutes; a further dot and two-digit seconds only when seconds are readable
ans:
7.59
